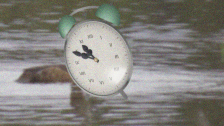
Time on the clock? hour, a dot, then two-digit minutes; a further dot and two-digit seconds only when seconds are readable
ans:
10.49
